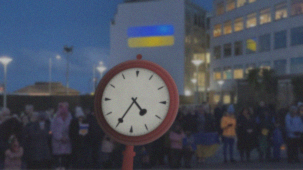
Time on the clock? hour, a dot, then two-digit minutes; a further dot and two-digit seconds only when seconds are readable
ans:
4.35
